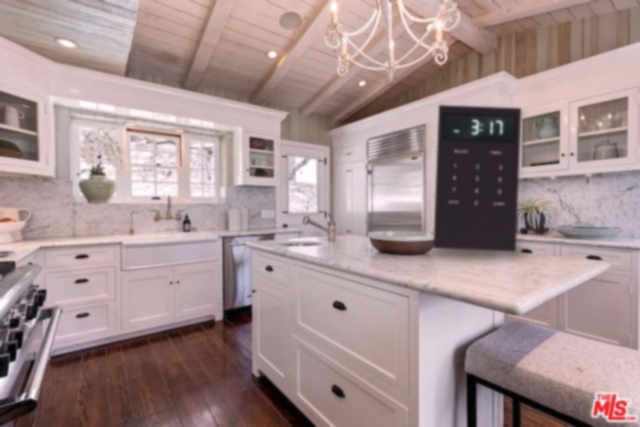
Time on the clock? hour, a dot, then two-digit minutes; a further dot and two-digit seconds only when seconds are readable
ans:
3.17
